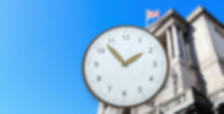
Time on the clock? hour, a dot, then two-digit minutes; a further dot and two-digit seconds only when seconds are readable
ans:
1.53
